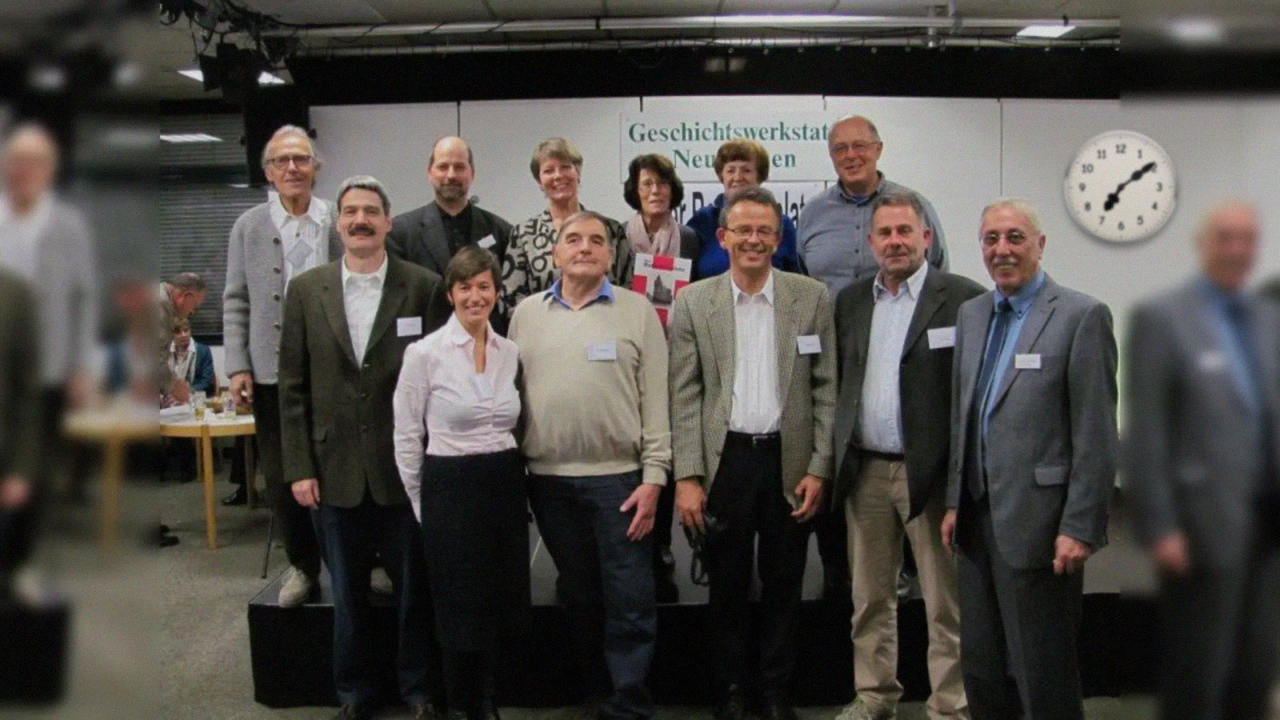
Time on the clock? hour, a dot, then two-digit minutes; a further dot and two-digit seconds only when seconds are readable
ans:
7.09
